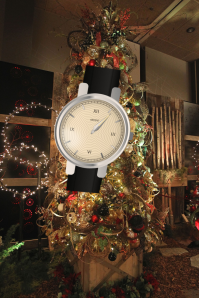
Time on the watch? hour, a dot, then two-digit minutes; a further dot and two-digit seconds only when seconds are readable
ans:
1.06
